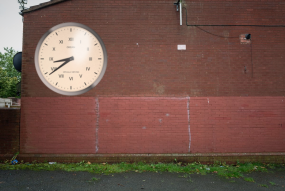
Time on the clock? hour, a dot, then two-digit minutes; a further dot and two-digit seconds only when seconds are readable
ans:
8.39
